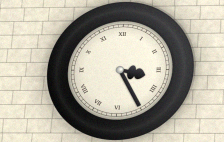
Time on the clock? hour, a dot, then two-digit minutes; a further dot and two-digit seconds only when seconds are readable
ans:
3.25
